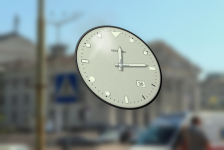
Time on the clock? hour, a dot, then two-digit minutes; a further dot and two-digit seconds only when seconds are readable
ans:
12.14
